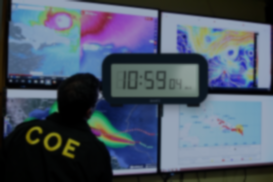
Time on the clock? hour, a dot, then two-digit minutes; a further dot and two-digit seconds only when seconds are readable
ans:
10.59
